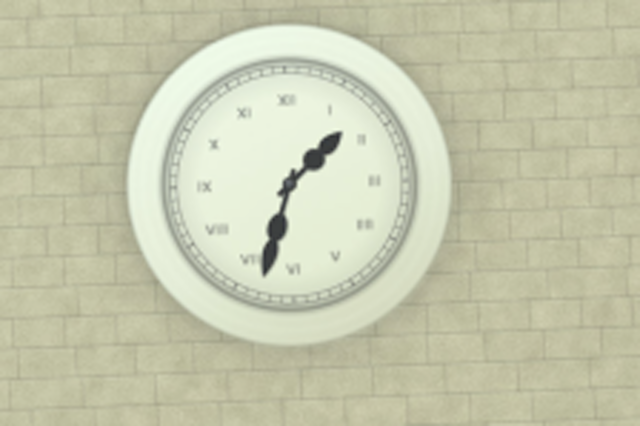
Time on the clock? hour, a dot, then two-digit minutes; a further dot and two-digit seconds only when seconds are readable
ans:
1.33
